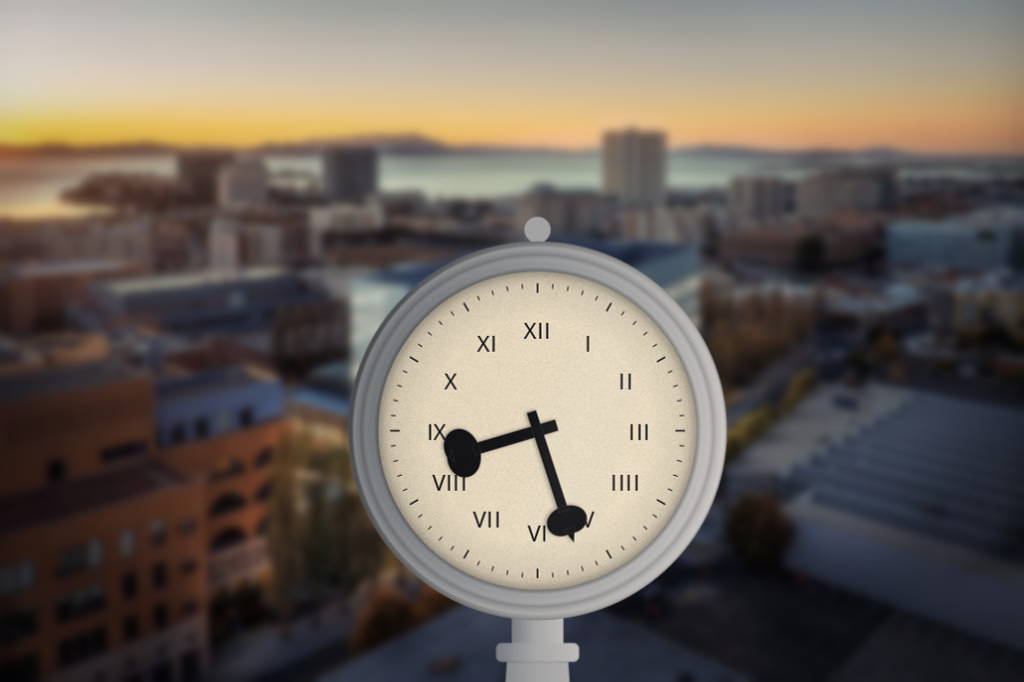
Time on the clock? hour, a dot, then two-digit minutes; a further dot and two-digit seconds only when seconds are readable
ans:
8.27
